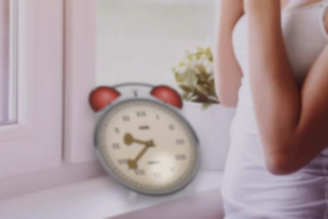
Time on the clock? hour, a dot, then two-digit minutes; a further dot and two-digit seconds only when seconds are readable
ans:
9.38
